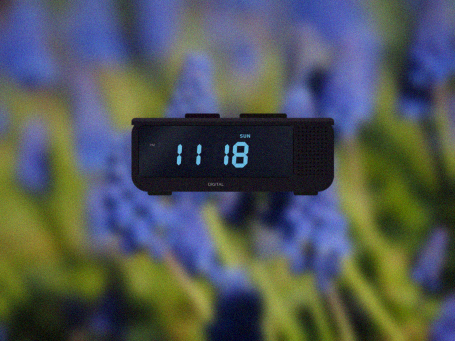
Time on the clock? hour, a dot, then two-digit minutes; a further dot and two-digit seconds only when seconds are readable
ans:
11.18
